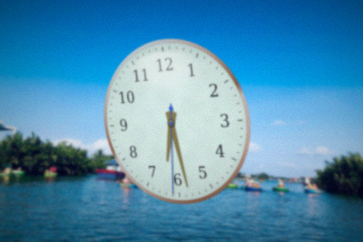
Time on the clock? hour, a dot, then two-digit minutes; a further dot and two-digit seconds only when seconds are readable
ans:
6.28.31
